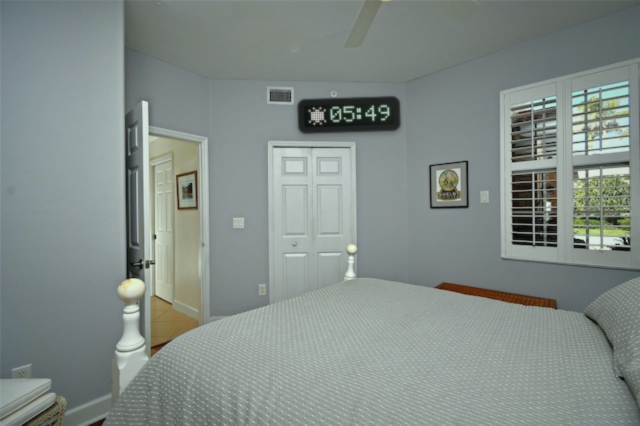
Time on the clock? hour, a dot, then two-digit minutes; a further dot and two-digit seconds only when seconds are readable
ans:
5.49
